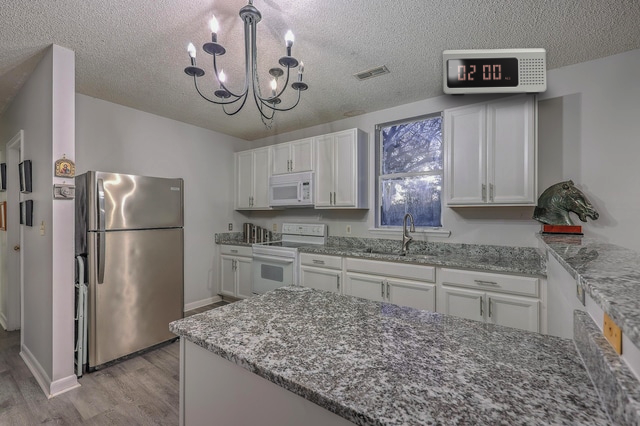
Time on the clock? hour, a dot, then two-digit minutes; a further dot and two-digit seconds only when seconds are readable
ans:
2.00
